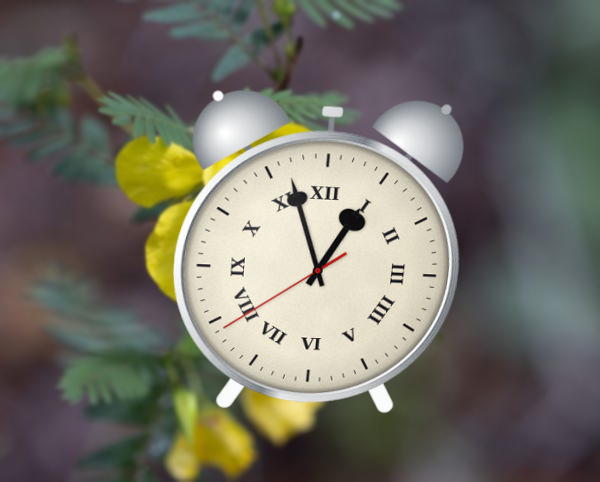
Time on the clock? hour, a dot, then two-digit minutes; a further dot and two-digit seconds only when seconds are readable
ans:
12.56.39
